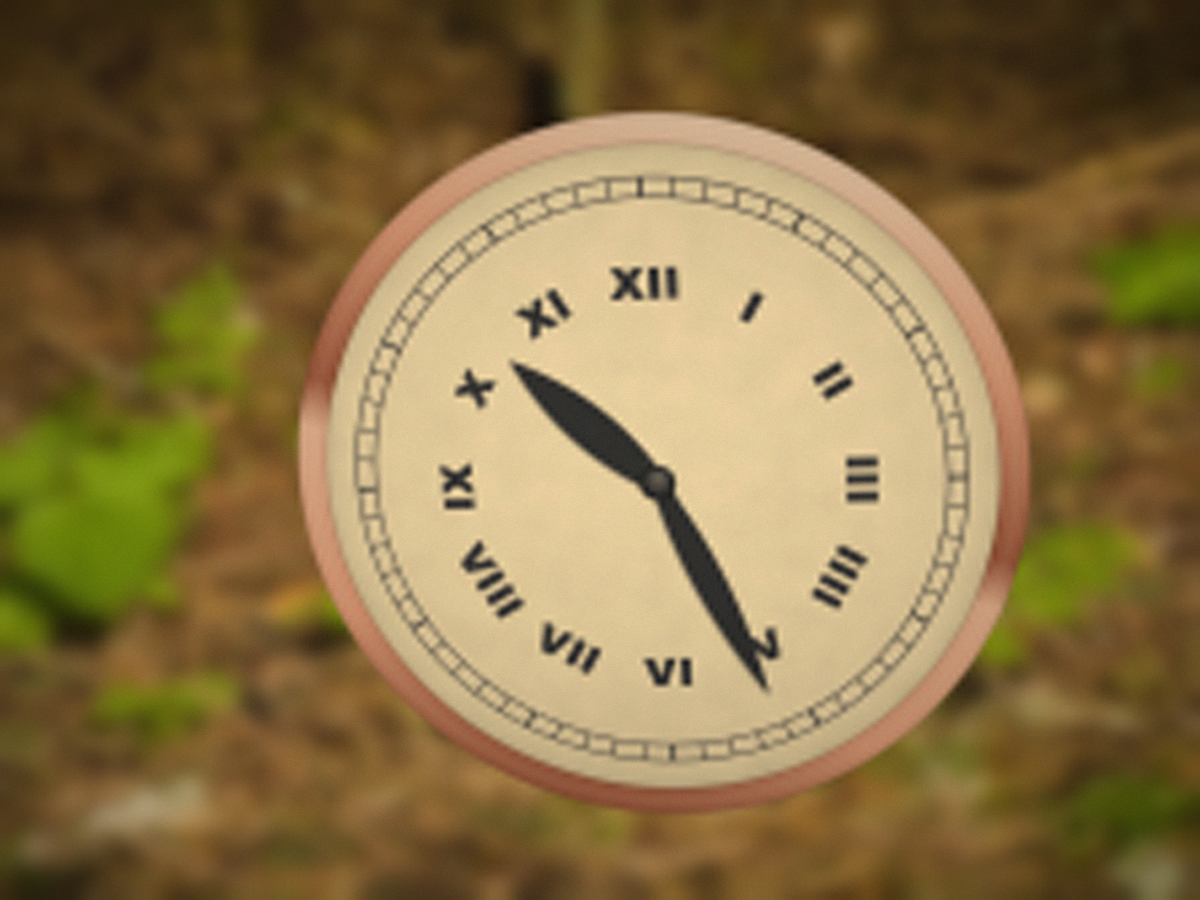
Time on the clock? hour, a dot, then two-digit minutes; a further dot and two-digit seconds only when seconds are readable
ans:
10.26
